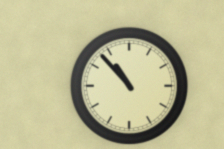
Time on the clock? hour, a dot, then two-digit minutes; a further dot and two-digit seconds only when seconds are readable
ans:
10.53
